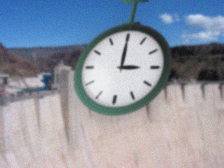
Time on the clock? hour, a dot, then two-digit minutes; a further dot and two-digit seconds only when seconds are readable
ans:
3.00
